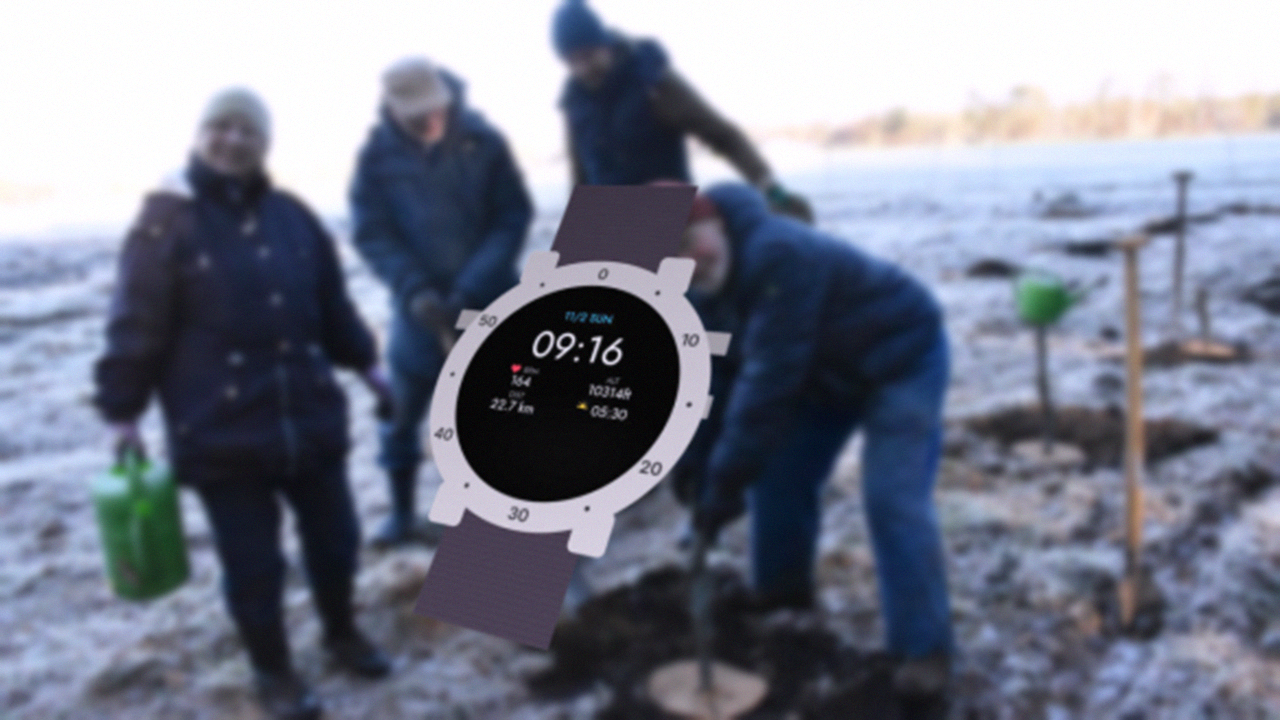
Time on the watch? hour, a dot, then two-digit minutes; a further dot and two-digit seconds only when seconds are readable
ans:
9.16
